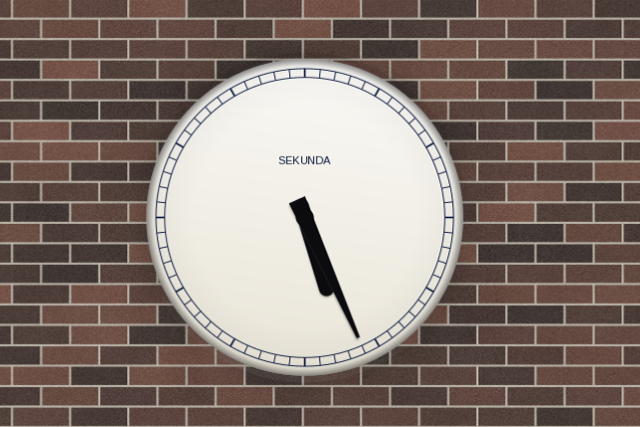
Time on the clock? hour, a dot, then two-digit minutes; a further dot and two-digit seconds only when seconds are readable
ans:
5.26
